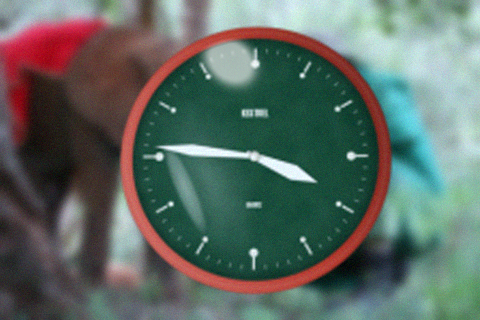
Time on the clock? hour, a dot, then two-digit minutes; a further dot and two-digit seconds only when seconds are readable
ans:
3.46
